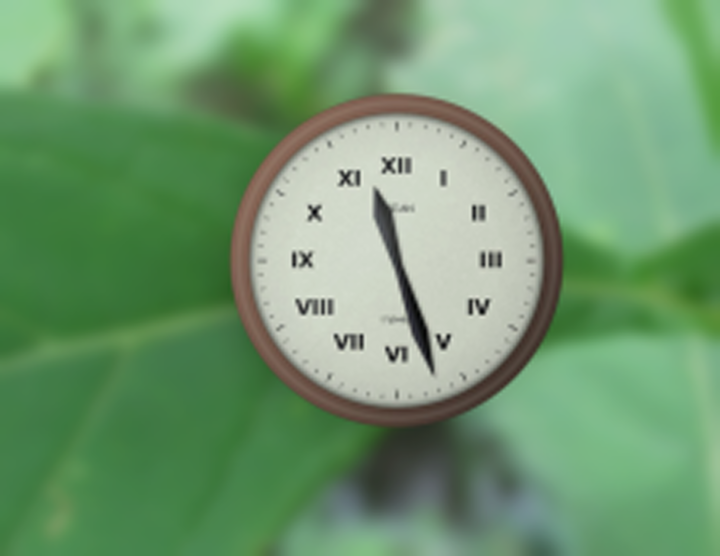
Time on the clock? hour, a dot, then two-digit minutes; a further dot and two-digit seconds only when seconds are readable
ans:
11.27
